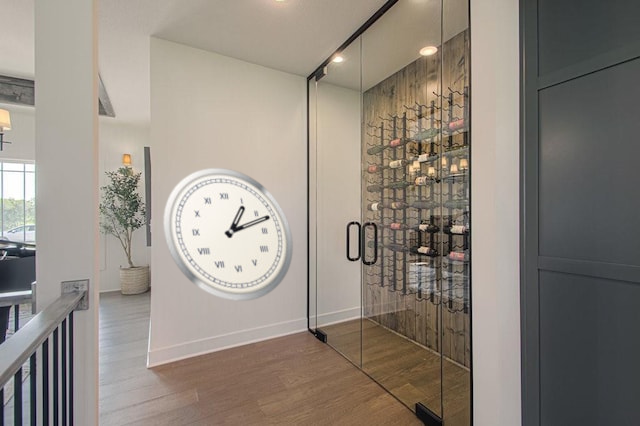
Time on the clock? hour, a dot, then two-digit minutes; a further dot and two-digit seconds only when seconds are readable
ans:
1.12
